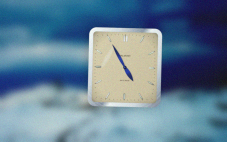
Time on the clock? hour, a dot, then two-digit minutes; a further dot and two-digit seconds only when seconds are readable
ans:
4.55
